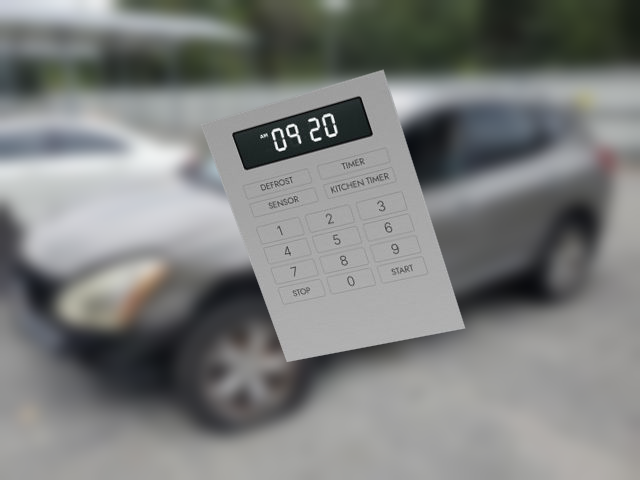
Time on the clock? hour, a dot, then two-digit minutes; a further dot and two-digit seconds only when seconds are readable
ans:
9.20
